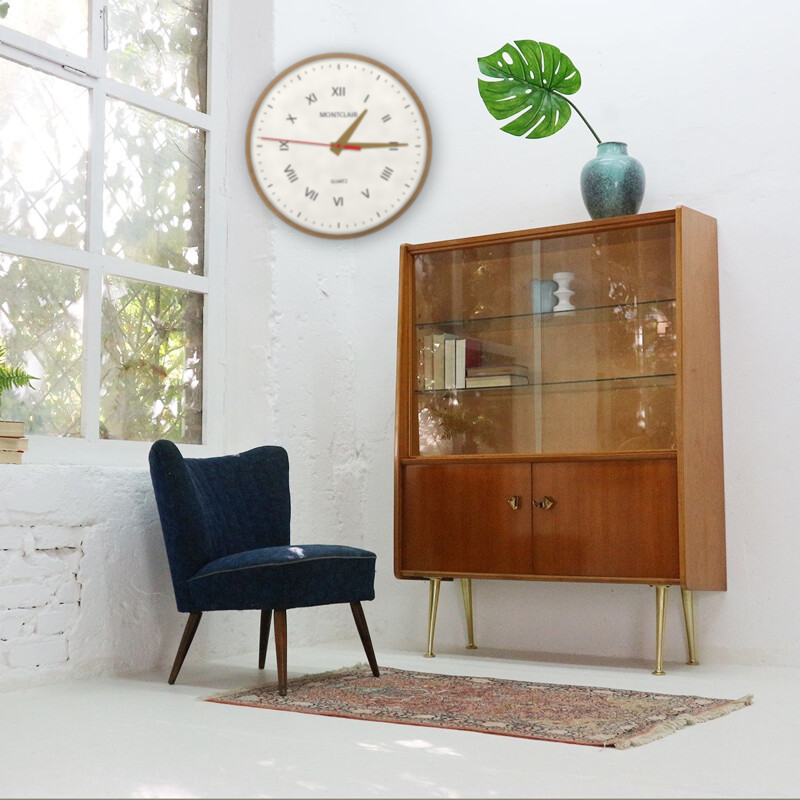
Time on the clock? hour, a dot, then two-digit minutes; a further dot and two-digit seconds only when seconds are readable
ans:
1.14.46
